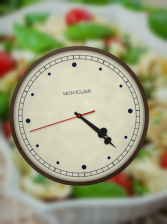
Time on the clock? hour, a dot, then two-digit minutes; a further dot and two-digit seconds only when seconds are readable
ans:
4.22.43
